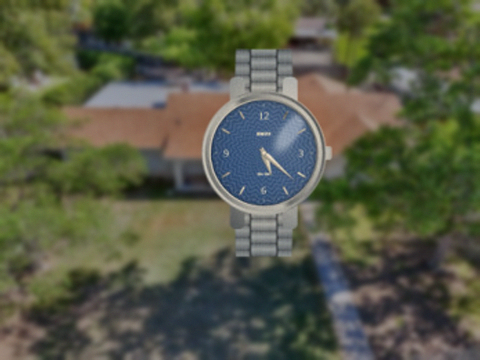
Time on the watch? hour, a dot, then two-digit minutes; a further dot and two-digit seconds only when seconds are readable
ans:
5.22
